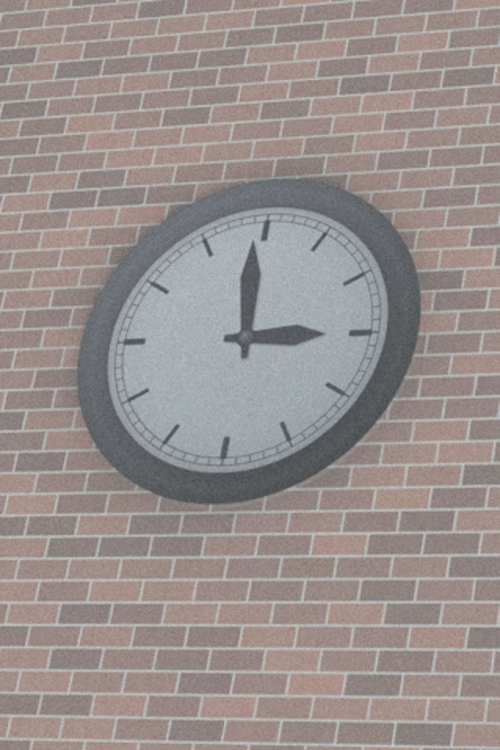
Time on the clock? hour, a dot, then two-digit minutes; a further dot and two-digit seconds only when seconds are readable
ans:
2.59
